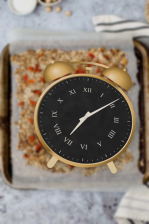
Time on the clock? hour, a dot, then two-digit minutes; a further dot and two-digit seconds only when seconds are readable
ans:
7.09
